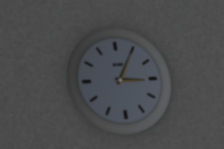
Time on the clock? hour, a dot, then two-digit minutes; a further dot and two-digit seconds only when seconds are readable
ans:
3.05
